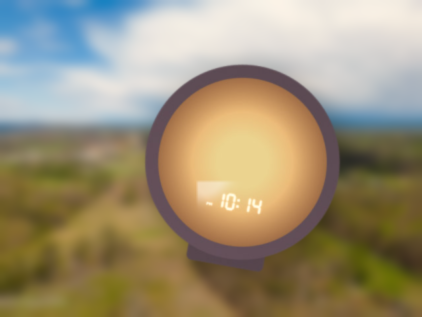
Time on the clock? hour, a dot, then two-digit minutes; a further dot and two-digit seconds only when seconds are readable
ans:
10.14
